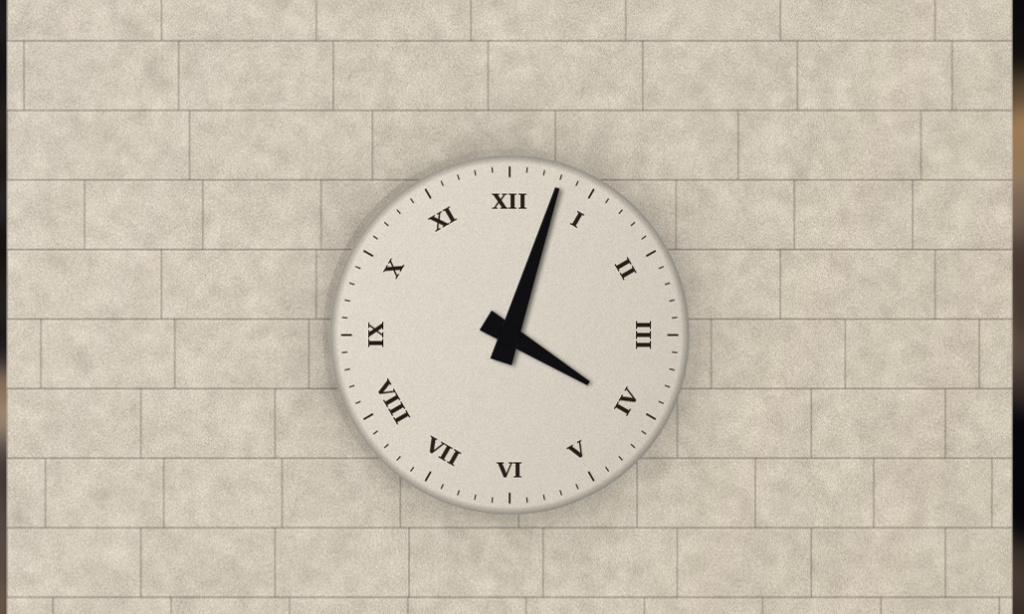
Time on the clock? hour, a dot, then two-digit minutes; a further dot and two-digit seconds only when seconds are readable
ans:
4.03
